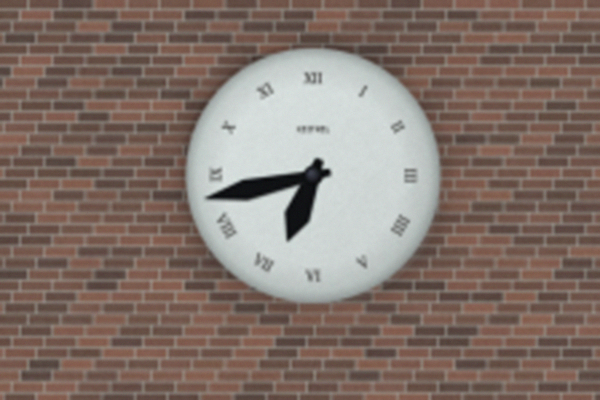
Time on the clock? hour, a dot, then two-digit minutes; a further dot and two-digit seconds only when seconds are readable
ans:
6.43
